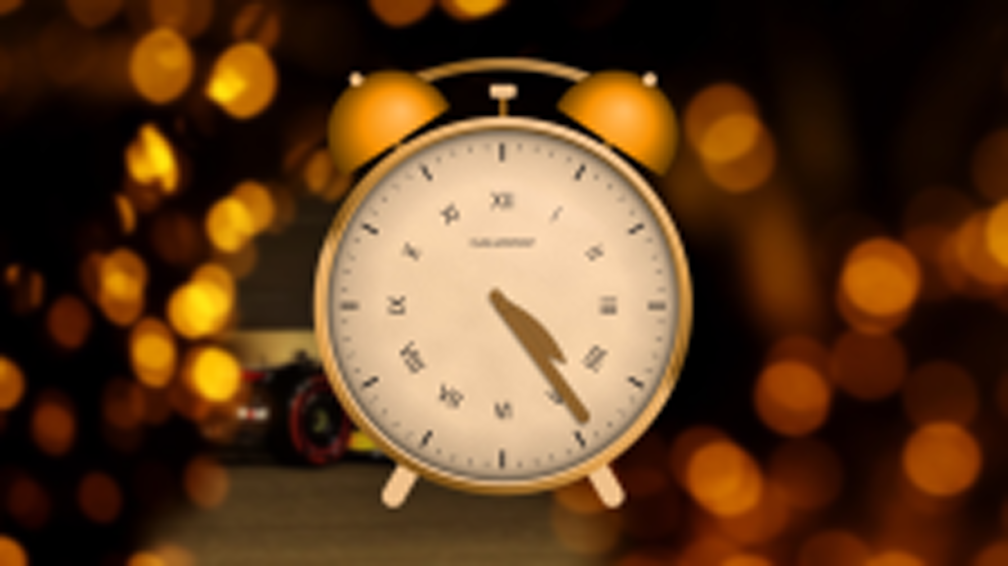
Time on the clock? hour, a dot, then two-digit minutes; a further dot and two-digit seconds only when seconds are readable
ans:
4.24
